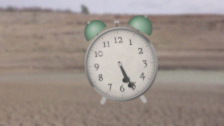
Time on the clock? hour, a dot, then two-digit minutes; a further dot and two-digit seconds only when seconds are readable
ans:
5.26
